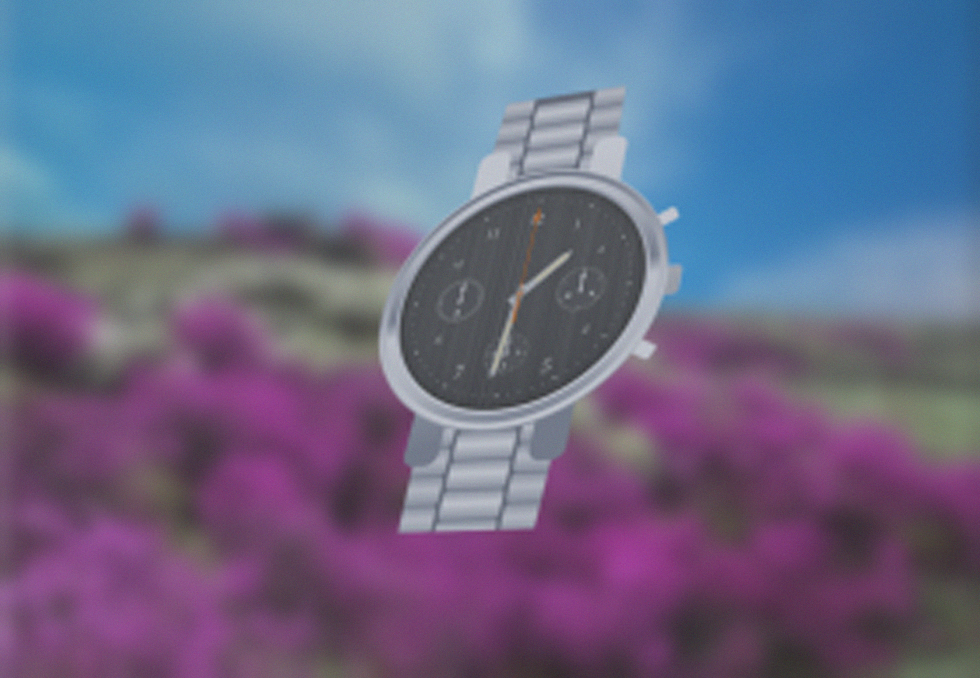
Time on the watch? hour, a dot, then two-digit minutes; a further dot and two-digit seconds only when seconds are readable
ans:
1.31
